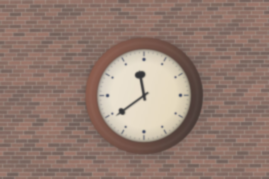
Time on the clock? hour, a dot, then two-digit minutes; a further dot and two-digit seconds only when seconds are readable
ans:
11.39
